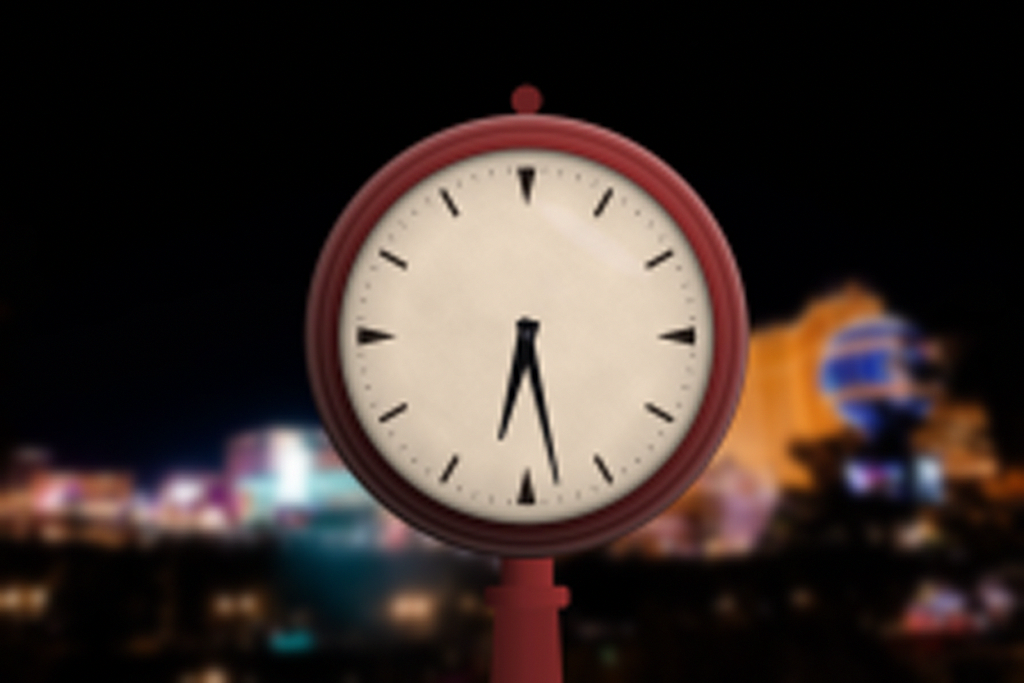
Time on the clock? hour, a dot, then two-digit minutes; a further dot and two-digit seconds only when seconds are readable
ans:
6.28
